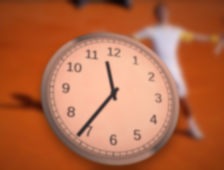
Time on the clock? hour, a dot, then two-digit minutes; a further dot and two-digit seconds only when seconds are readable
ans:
11.36
